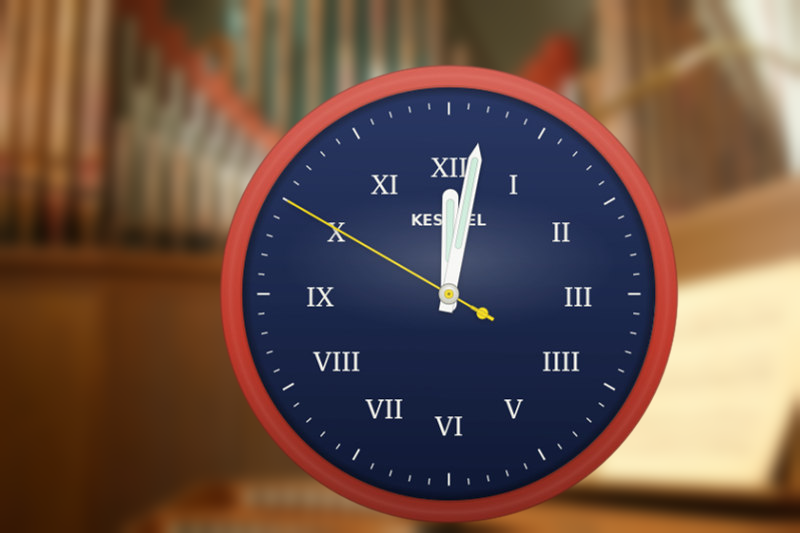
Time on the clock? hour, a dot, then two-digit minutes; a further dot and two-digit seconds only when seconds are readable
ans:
12.01.50
